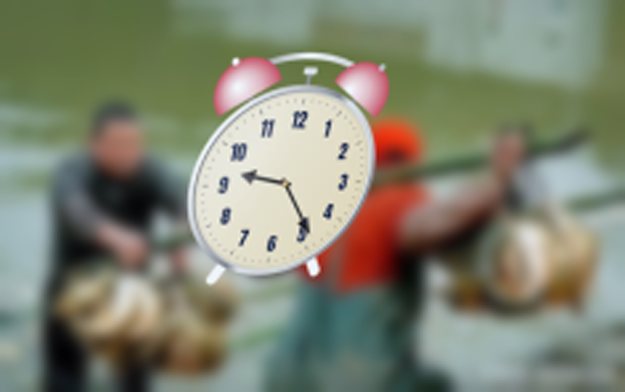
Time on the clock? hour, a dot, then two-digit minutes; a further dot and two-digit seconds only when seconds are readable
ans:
9.24
